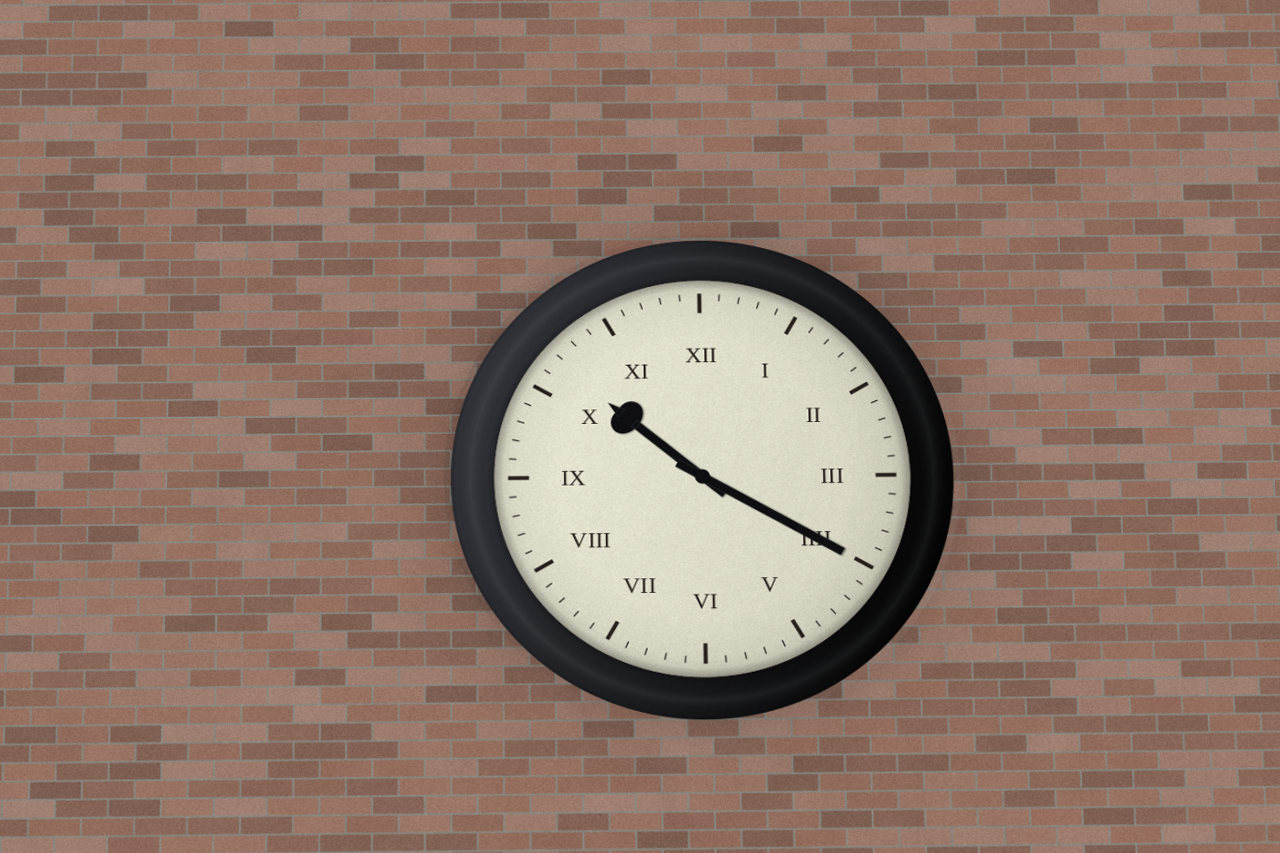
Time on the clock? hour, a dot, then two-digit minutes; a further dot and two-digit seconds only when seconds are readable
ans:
10.20
